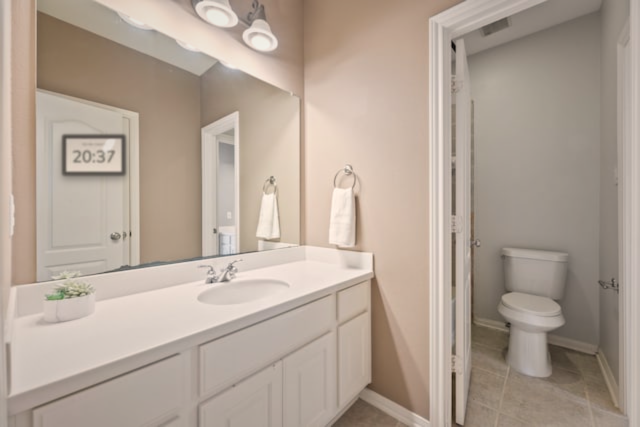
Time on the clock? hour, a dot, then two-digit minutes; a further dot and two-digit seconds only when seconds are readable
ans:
20.37
